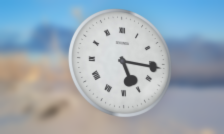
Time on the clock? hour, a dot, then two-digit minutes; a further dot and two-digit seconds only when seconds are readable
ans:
5.16
